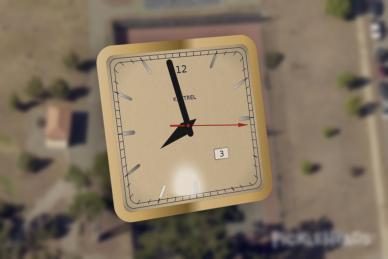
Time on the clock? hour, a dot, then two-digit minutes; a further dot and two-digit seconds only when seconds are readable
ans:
7.58.16
